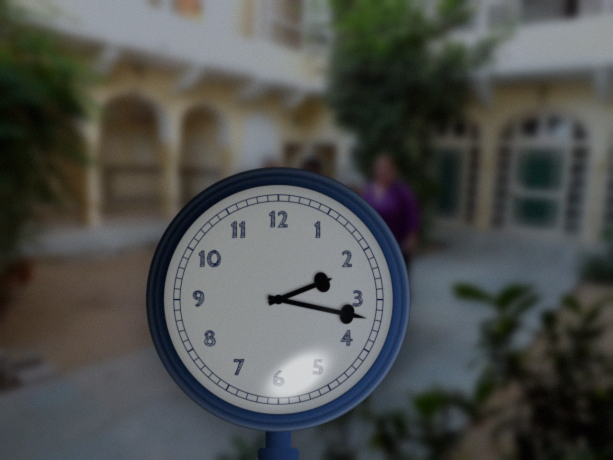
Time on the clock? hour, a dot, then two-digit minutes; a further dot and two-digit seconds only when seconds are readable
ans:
2.17
